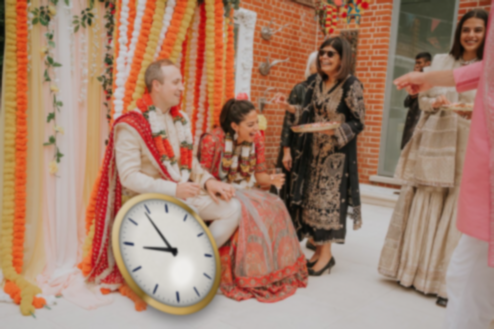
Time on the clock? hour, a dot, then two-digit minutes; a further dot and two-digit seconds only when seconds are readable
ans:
8.54
